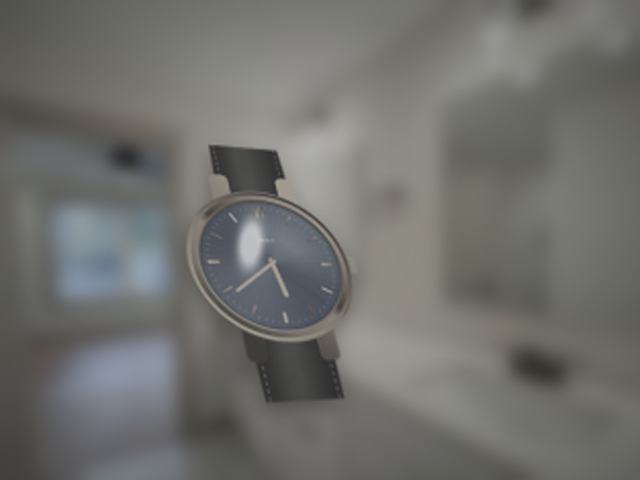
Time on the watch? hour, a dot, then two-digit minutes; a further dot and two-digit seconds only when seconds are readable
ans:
5.39
